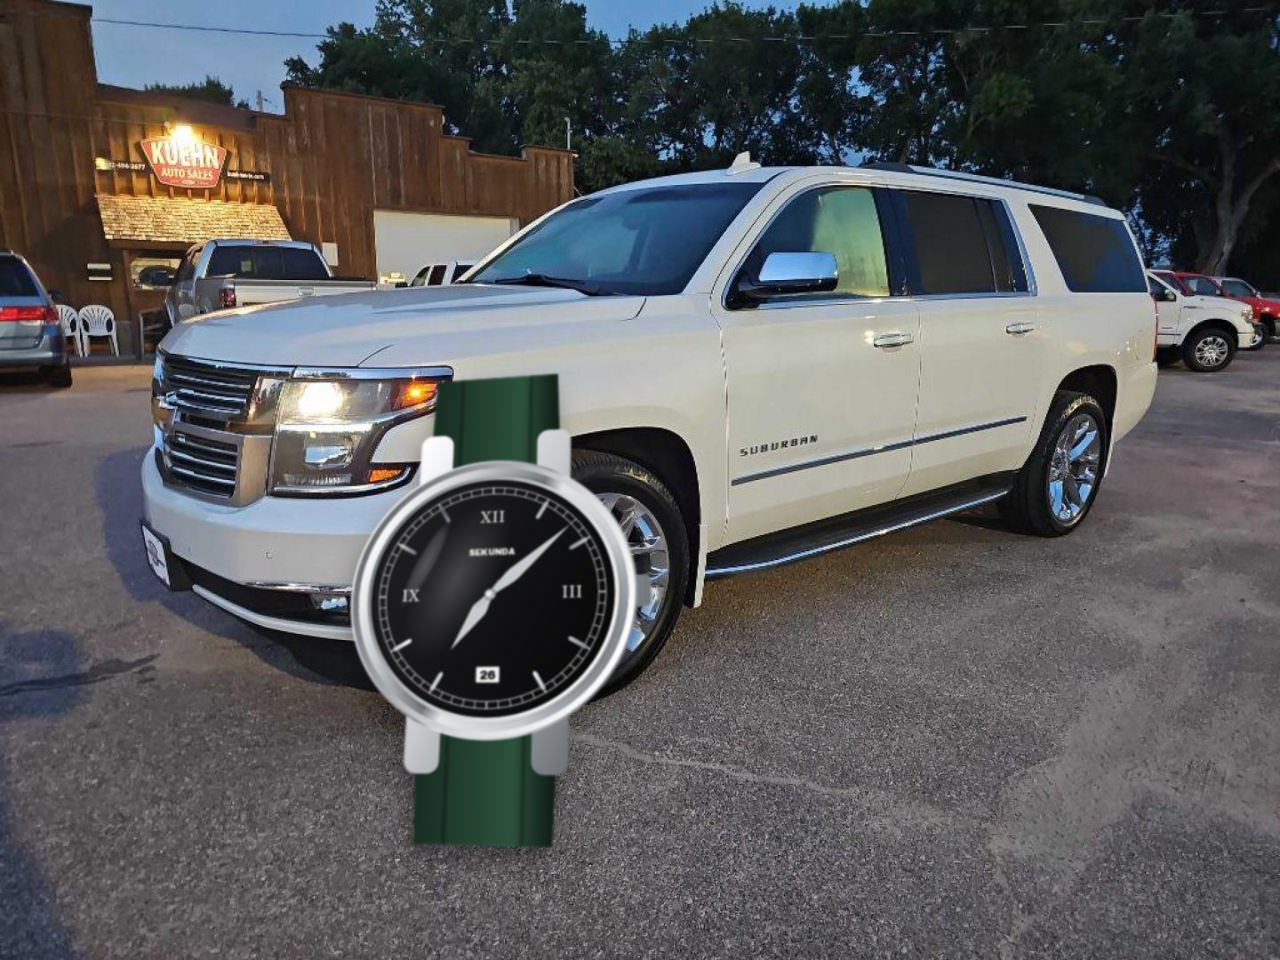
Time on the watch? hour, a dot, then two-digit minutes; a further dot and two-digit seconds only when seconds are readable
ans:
7.08
